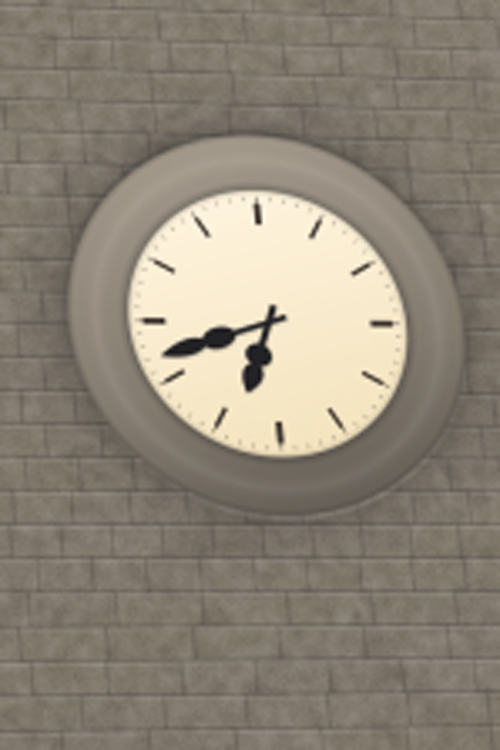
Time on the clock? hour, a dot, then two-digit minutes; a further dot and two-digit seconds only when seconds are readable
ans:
6.42
